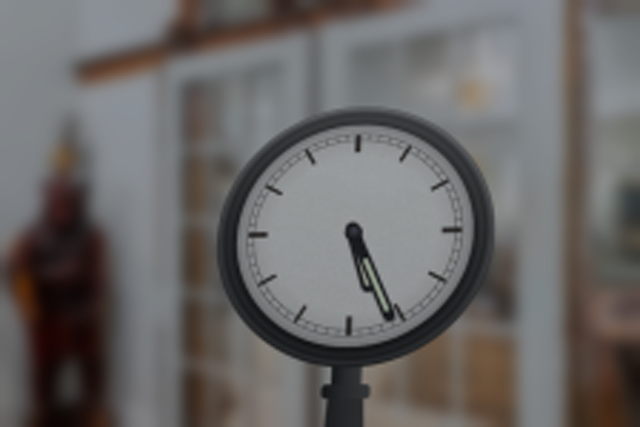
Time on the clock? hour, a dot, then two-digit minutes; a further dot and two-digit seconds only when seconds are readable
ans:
5.26
